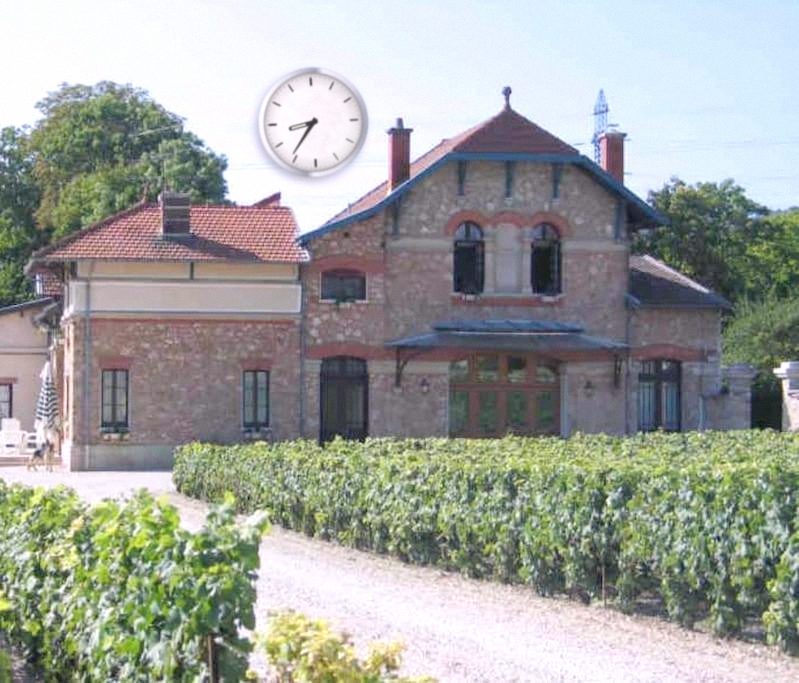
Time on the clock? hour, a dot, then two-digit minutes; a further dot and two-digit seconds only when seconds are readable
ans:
8.36
